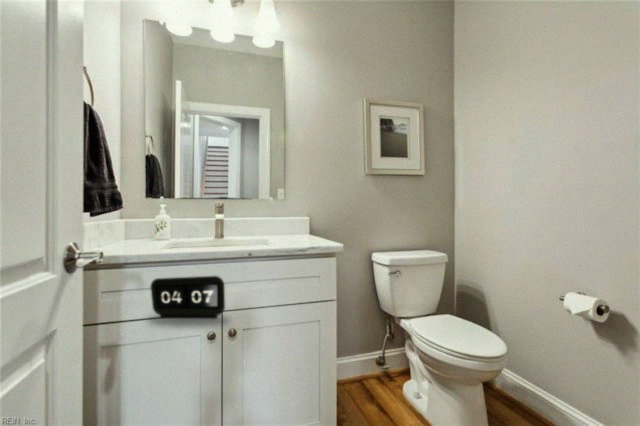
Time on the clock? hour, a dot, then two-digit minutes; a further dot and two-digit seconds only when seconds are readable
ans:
4.07
